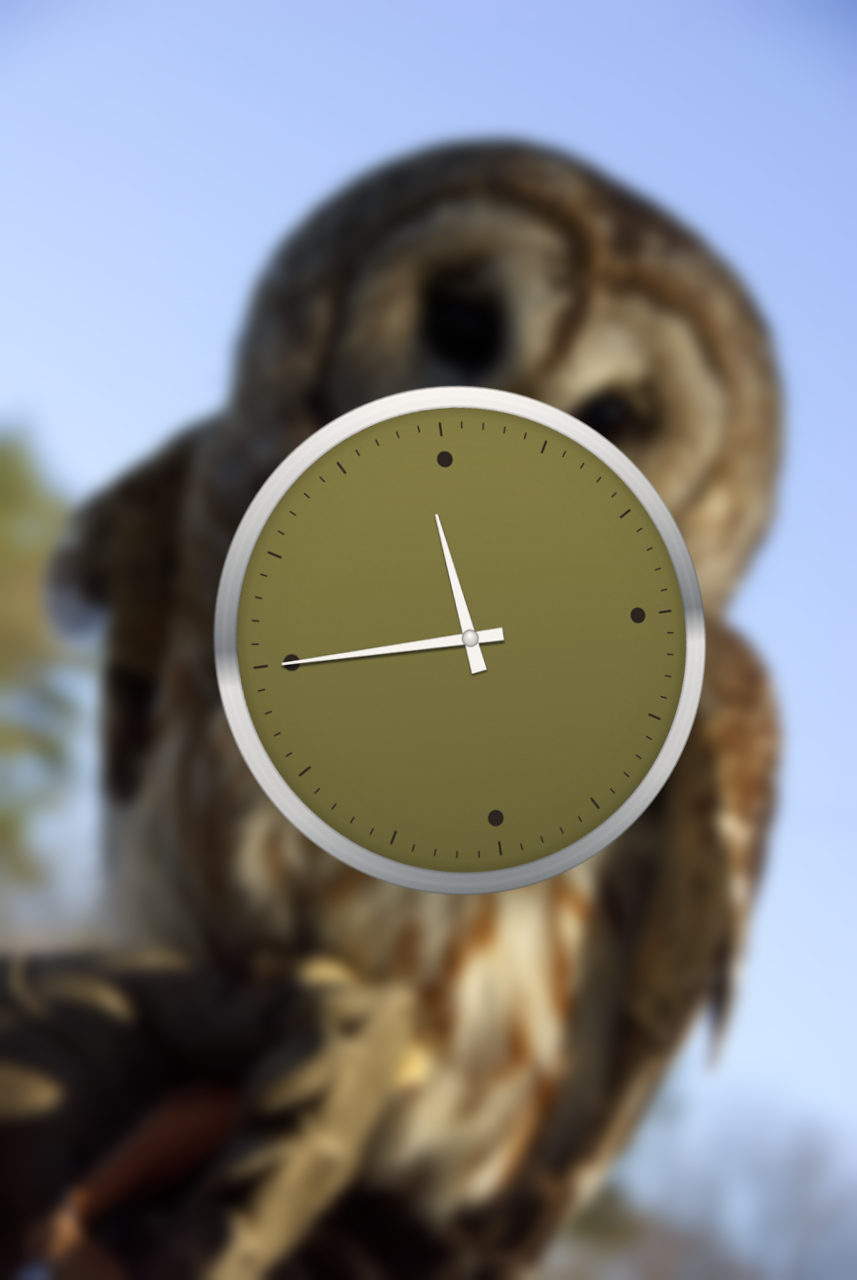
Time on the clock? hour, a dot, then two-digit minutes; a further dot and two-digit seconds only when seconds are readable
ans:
11.45
